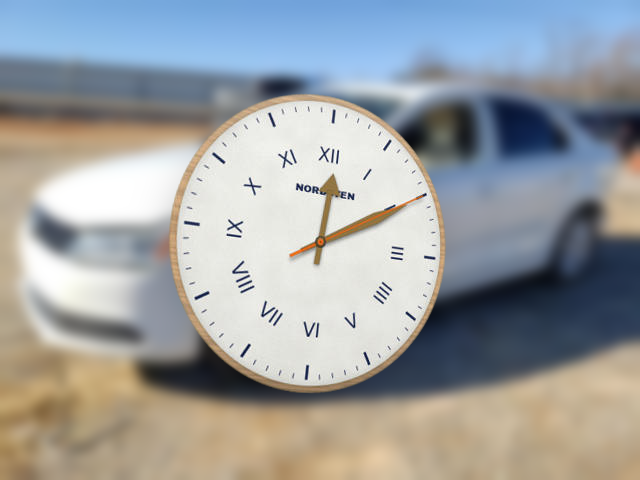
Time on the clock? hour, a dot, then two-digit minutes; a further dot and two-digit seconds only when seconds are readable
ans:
12.10.10
